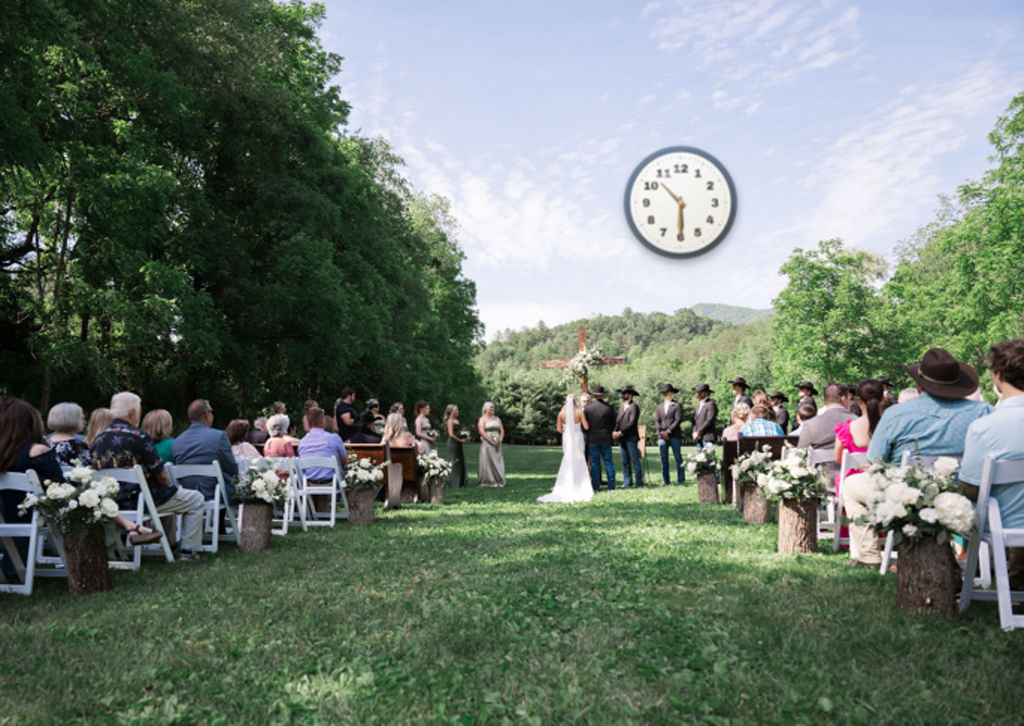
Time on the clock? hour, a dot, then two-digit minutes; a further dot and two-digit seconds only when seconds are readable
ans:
10.30
